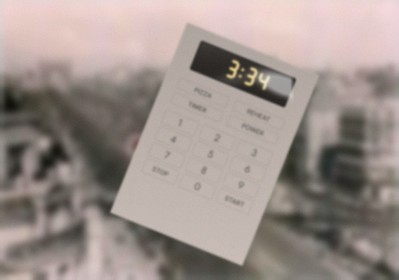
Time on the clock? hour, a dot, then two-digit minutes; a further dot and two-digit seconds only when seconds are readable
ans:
3.34
